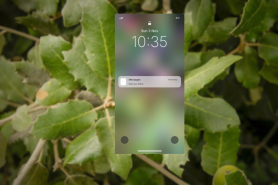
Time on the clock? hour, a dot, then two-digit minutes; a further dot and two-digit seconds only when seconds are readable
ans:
10.35
